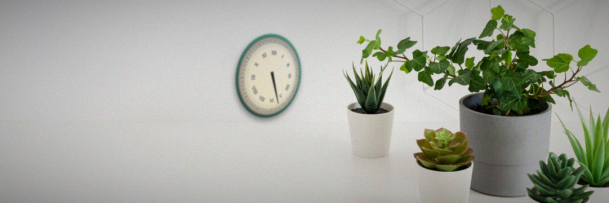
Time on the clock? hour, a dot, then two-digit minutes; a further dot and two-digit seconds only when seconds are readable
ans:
5.27
